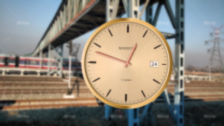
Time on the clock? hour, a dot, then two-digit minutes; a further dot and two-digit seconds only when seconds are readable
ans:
12.48
